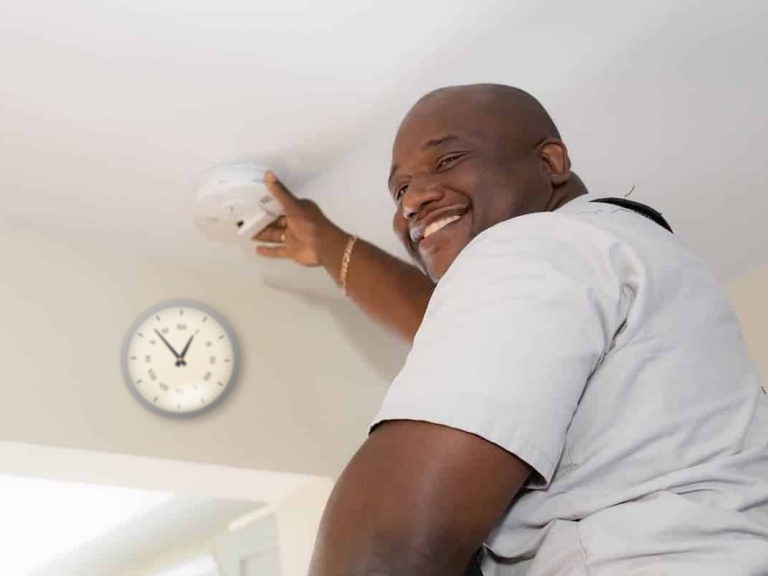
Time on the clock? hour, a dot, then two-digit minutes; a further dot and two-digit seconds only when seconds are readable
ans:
12.53
